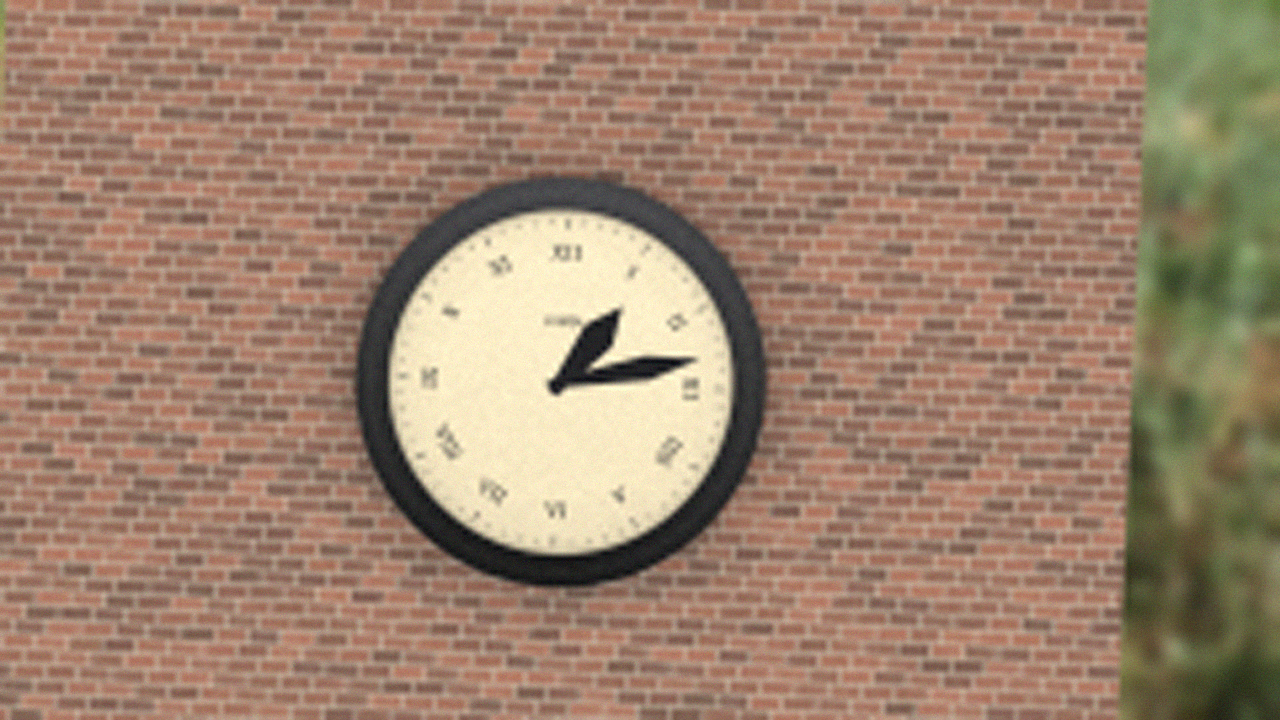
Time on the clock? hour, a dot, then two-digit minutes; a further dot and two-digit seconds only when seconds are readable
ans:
1.13
